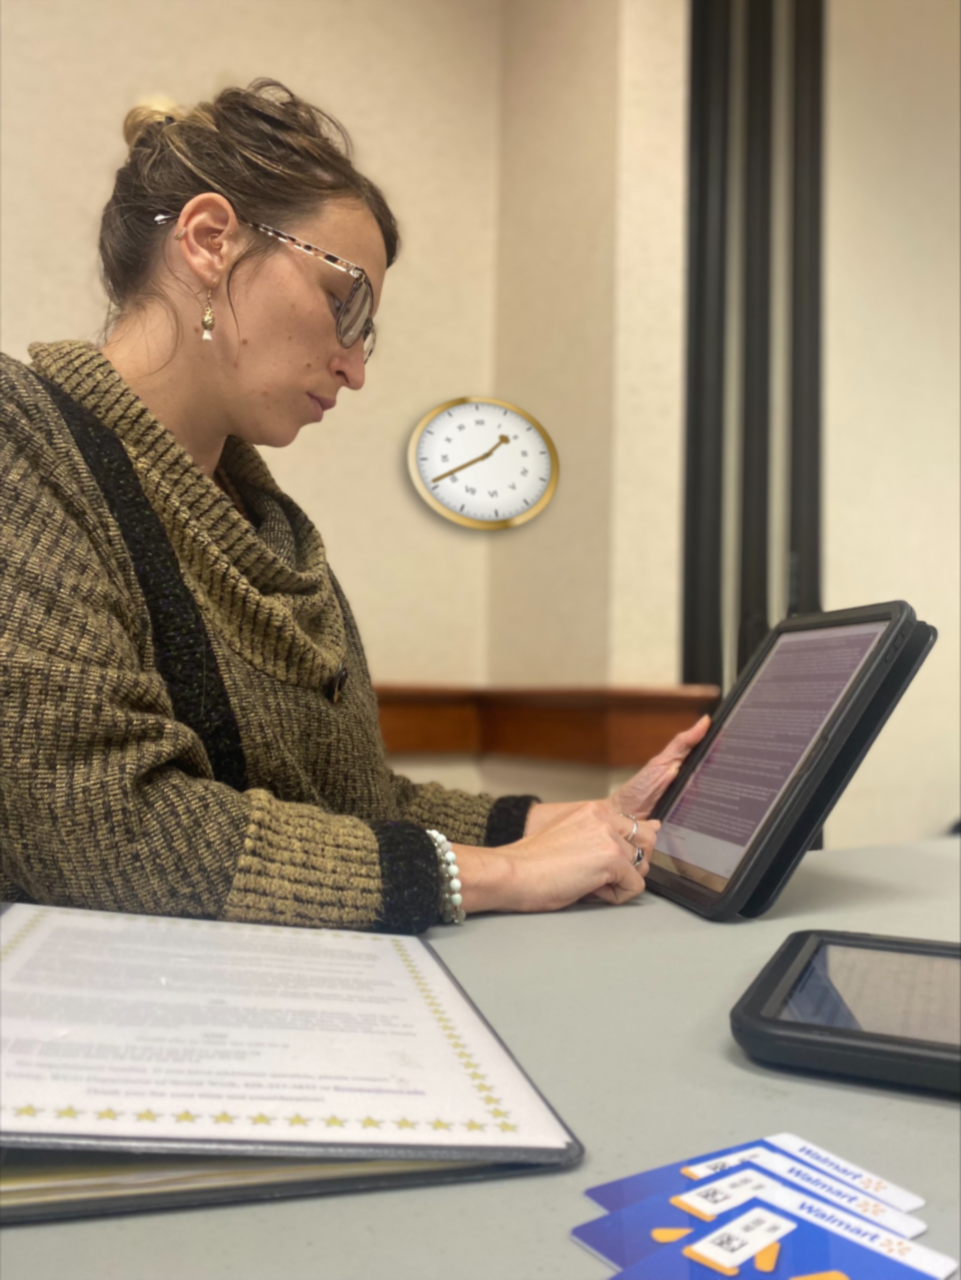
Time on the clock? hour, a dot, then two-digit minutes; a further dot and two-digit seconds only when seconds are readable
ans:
1.41
